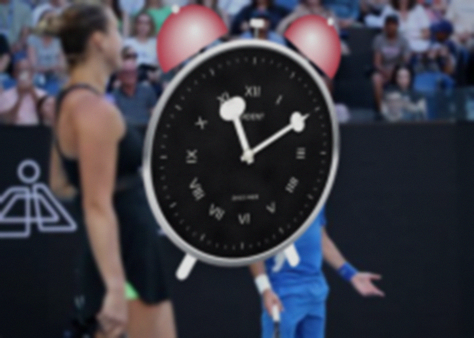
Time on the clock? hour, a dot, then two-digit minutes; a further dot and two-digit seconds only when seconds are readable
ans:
11.10
